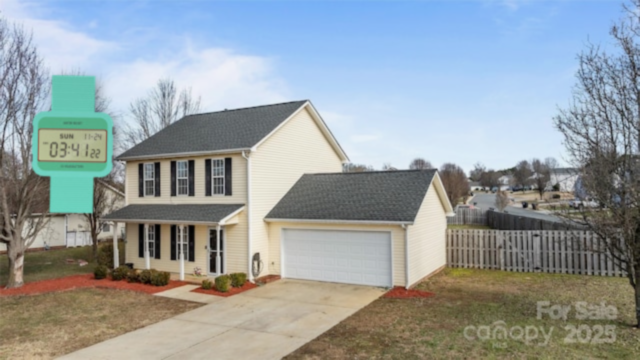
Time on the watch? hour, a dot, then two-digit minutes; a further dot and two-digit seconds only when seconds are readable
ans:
3.41
